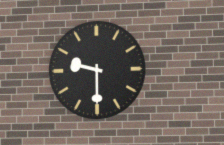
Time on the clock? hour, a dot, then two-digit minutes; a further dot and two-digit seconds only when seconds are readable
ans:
9.30
